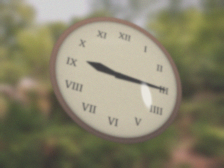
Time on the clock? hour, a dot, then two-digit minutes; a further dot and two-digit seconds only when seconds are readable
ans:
9.15
